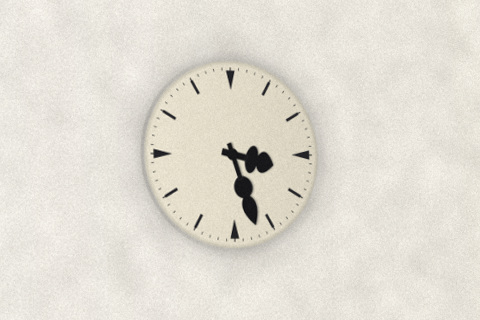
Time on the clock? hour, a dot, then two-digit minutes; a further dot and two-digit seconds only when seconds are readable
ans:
3.27
